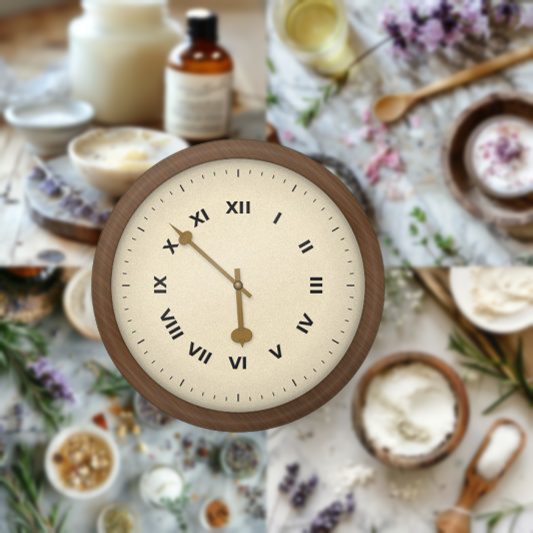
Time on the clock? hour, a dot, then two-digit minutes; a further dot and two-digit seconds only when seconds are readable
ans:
5.52
